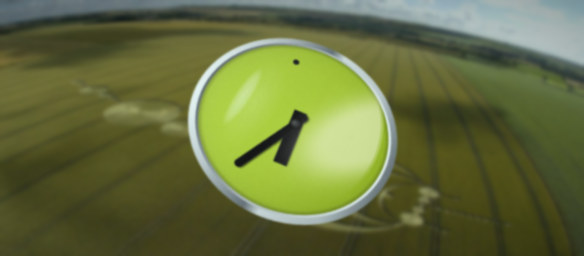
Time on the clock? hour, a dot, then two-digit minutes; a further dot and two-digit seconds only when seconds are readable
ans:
6.38
